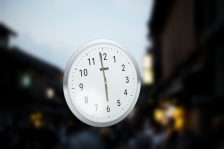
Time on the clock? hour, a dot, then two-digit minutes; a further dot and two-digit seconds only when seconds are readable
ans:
5.59
